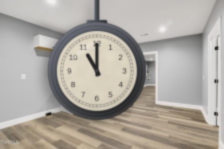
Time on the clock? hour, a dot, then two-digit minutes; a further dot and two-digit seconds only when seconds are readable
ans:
11.00
